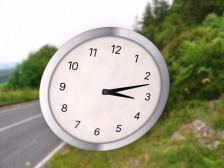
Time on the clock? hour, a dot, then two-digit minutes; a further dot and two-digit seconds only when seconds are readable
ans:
3.12
